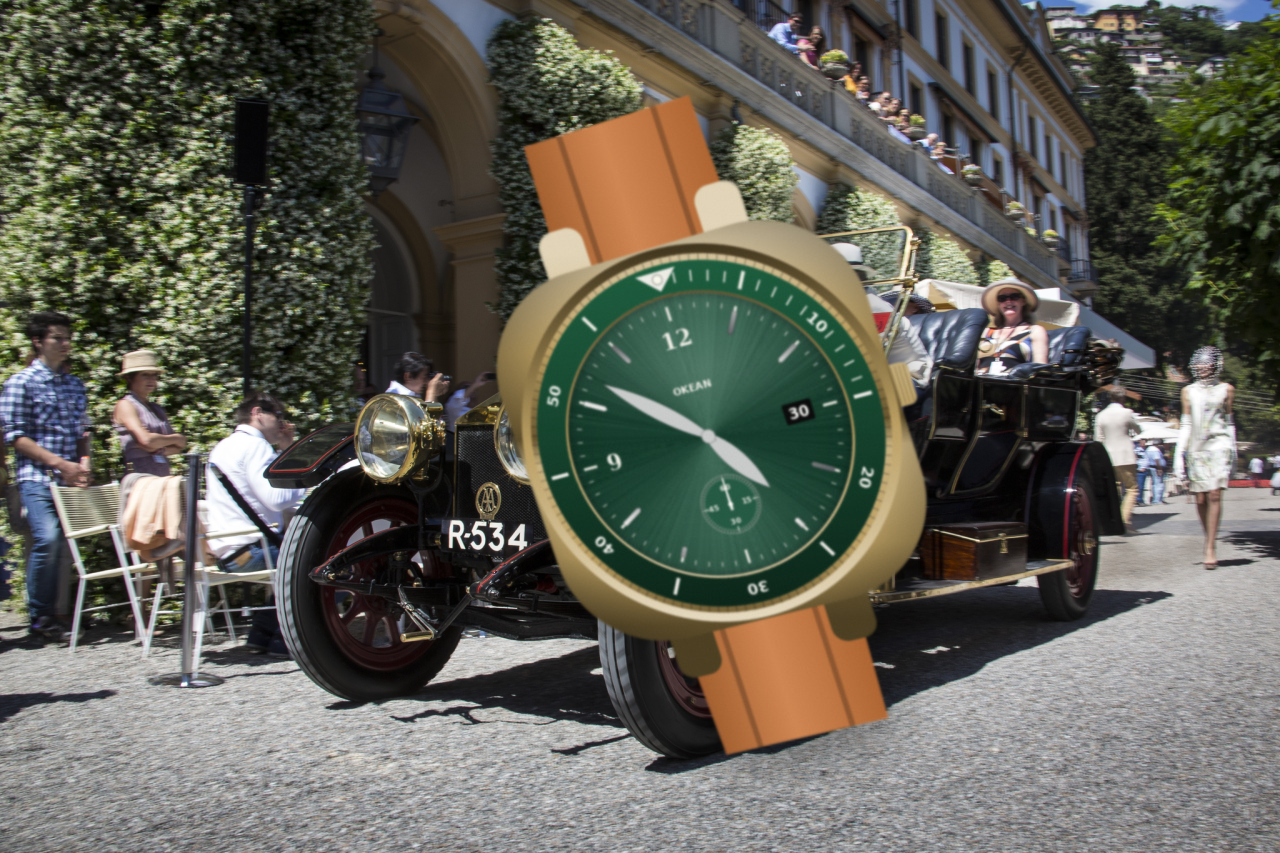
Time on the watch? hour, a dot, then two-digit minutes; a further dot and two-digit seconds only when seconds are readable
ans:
4.52
